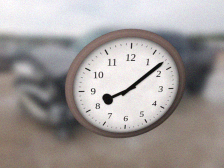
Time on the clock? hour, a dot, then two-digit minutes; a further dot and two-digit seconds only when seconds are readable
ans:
8.08
